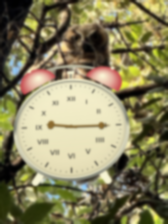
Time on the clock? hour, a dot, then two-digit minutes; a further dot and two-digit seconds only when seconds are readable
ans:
9.15
